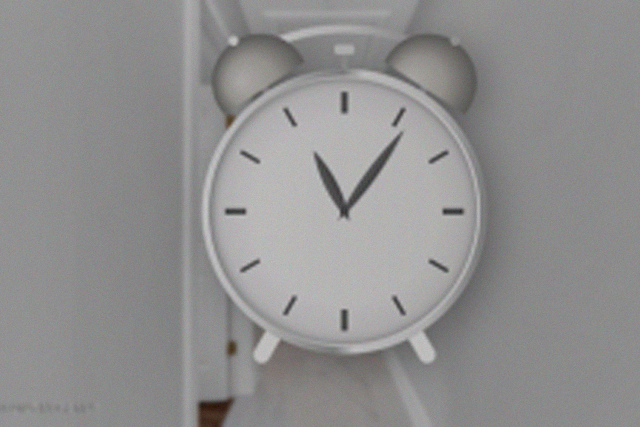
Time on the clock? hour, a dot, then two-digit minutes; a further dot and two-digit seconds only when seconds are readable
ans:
11.06
